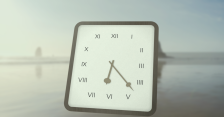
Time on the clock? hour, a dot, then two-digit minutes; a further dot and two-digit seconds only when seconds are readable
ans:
6.23
